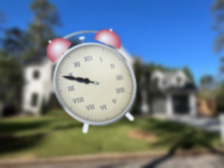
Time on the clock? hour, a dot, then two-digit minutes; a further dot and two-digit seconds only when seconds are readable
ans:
9.49
